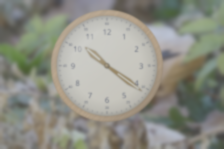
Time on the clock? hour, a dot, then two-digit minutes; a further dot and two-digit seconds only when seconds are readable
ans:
10.21
